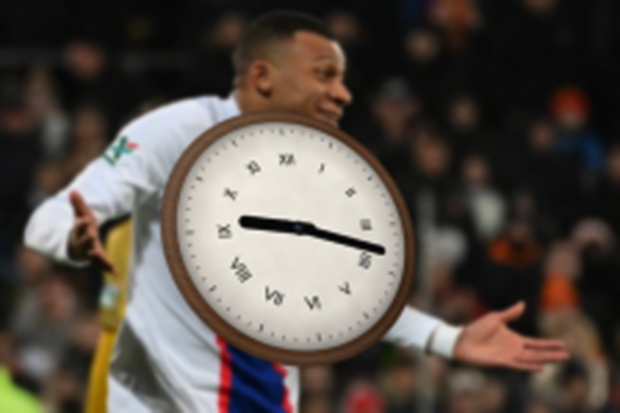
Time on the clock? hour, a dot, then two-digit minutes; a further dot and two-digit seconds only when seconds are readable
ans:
9.18
